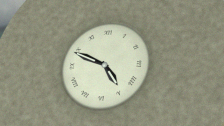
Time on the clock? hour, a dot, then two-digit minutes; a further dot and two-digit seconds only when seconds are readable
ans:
4.49
